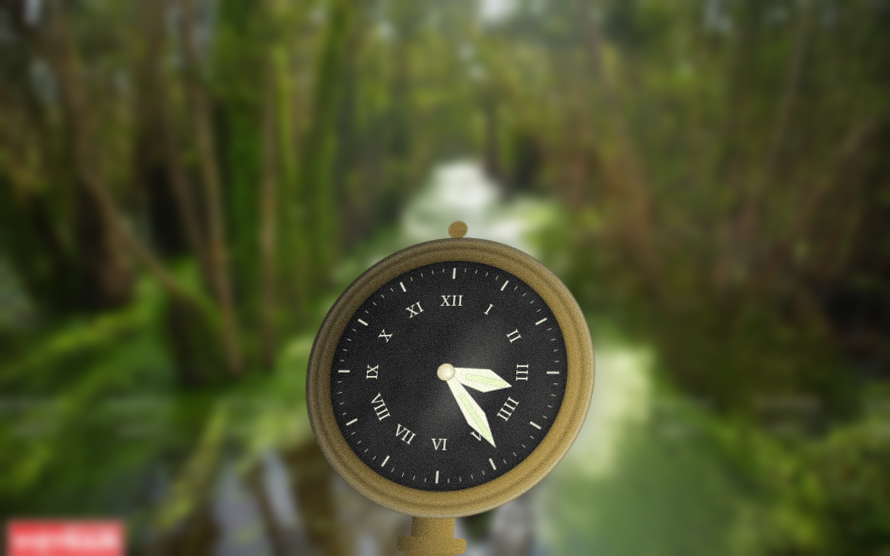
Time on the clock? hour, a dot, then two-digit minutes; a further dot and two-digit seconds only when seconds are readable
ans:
3.24
